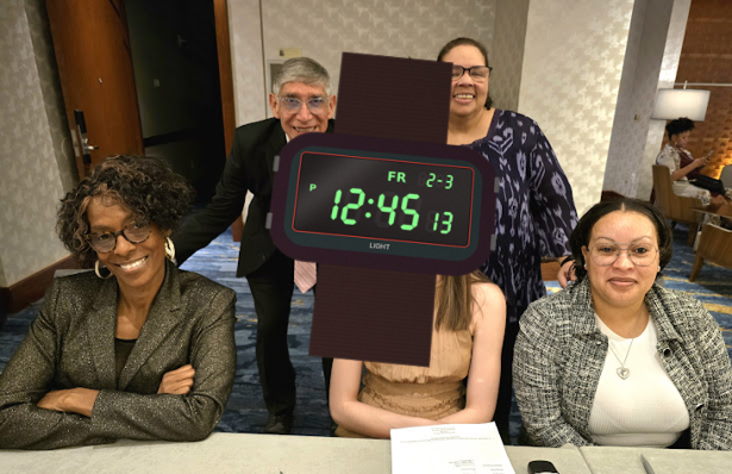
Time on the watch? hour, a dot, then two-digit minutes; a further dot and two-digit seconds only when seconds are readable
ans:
12.45.13
